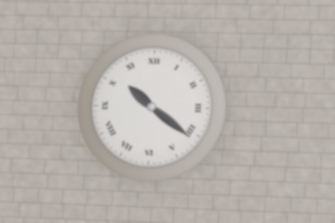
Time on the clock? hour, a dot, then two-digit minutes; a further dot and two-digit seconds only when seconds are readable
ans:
10.21
